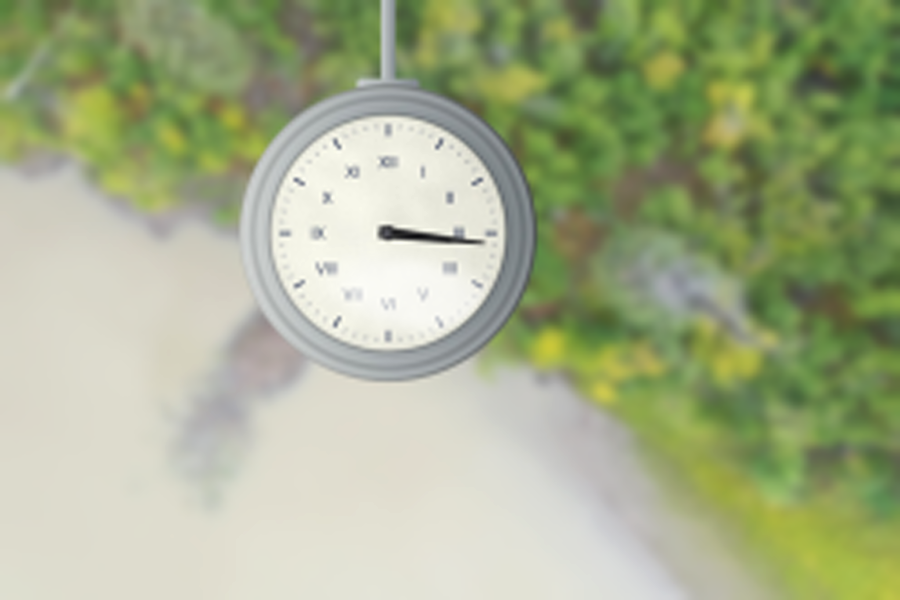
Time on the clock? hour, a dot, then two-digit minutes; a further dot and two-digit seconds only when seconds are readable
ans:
3.16
